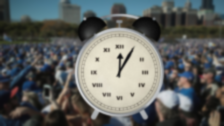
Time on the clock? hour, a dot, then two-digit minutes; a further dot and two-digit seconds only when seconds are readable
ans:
12.05
